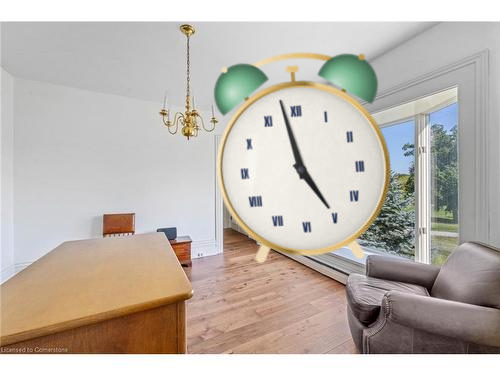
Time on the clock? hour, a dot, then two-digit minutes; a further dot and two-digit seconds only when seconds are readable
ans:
4.58
